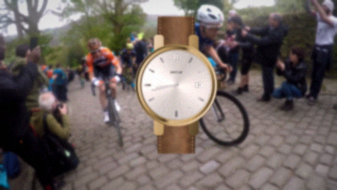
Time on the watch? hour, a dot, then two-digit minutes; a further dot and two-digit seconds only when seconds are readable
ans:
8.43
